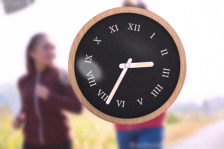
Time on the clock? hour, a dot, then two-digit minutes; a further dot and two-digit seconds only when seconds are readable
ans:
2.33
